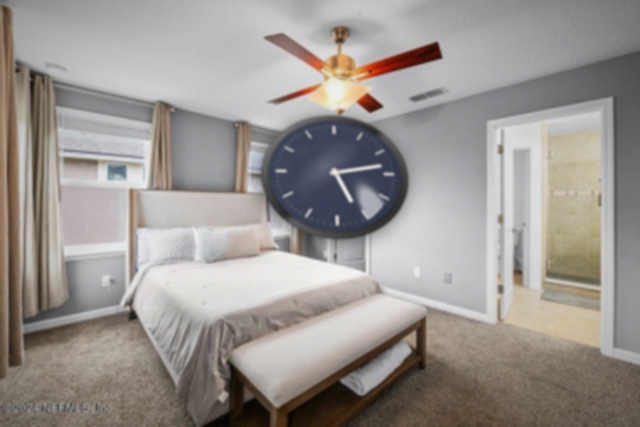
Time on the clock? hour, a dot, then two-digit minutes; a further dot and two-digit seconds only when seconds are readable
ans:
5.13
